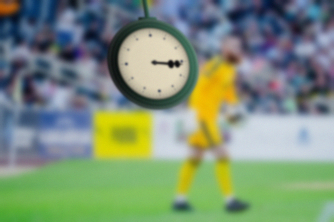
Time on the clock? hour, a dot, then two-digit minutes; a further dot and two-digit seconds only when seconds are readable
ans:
3.16
